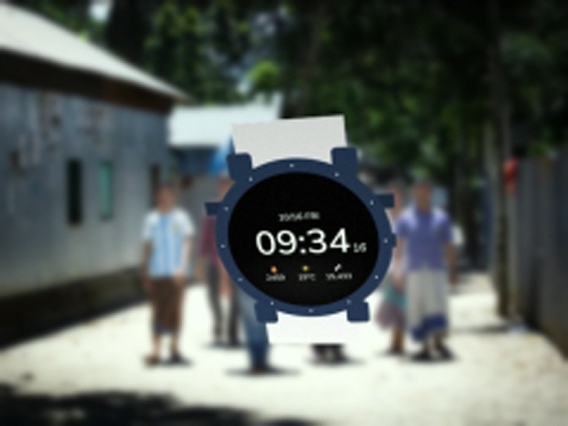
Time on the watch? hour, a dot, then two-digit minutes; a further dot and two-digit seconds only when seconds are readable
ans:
9.34
